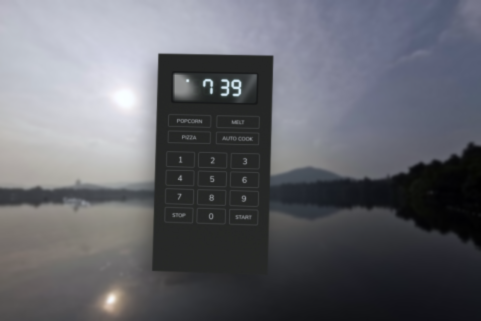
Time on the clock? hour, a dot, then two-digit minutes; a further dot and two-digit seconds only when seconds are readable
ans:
7.39
